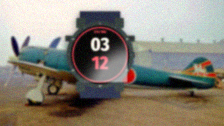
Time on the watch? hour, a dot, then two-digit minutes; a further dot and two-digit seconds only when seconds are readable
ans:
3.12
